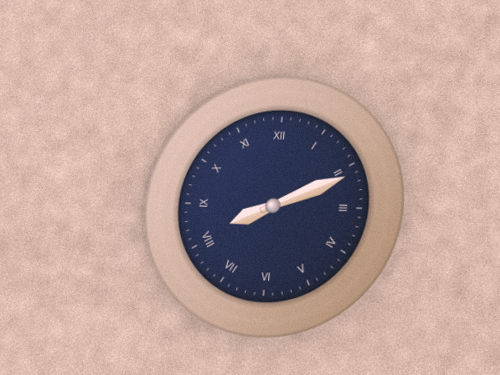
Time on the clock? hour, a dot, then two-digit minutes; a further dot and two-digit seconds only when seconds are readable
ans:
8.11
